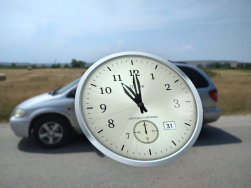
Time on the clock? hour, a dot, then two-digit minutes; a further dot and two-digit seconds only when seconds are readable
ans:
11.00
